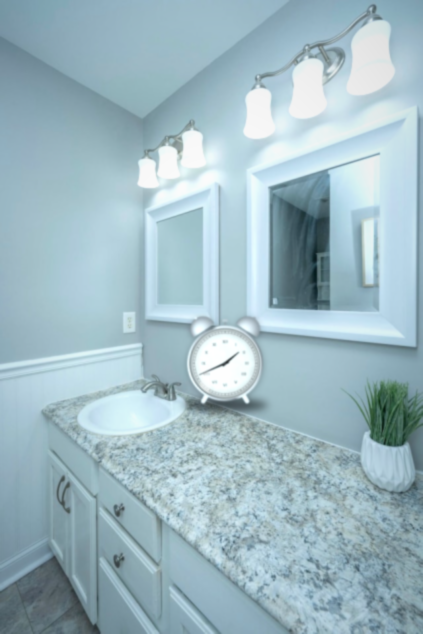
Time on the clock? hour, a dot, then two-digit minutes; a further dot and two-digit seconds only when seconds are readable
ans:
1.41
